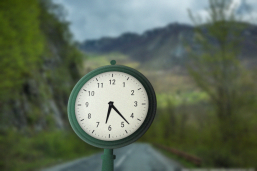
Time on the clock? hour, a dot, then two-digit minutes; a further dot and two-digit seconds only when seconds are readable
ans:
6.23
